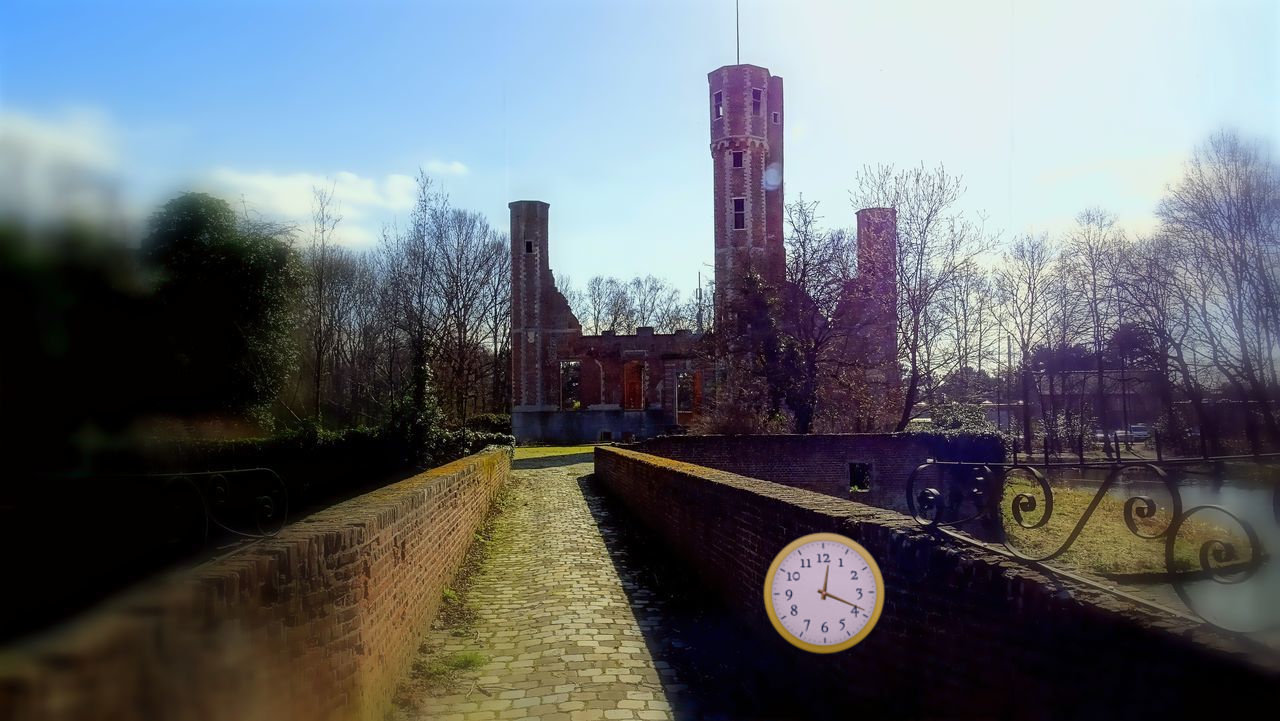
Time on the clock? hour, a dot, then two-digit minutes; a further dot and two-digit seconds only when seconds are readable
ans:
12.19
